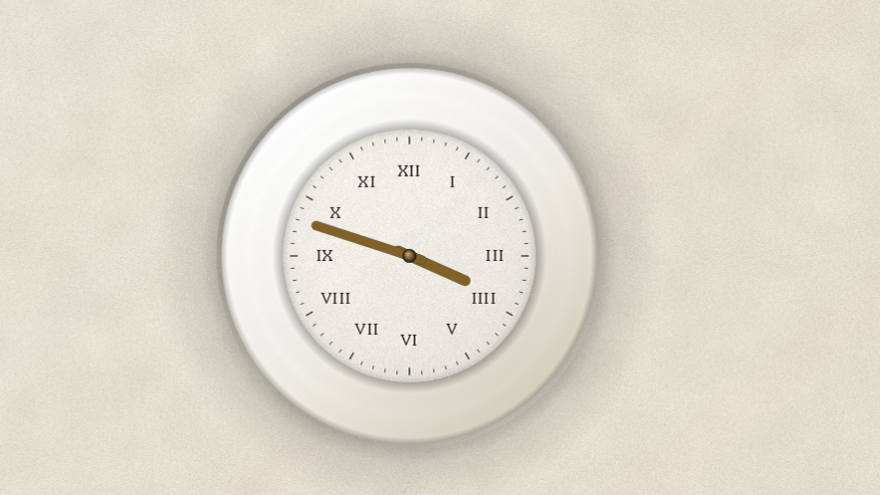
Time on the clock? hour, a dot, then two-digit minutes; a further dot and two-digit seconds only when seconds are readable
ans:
3.48
